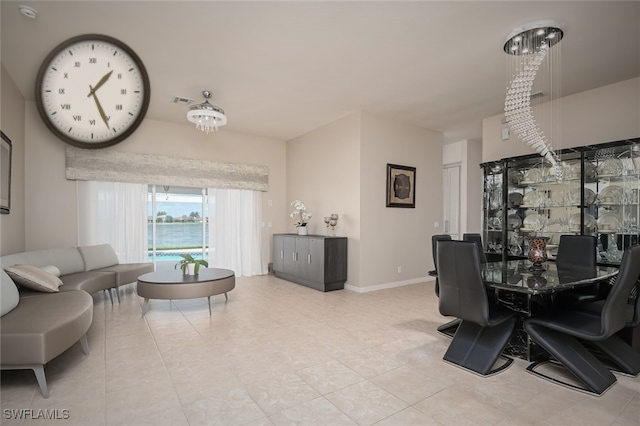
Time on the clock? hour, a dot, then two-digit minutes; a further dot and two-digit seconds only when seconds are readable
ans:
1.26
